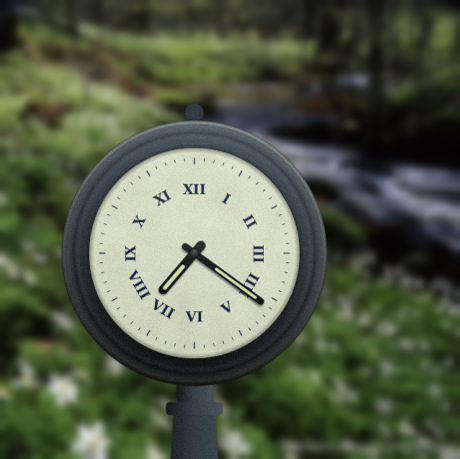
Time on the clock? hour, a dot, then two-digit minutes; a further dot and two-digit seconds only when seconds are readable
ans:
7.21
